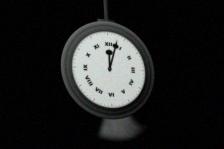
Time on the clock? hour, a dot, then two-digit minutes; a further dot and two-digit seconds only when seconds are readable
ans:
12.03
